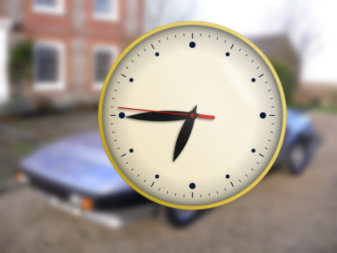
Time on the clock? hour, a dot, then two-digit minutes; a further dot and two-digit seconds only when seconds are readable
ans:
6.44.46
